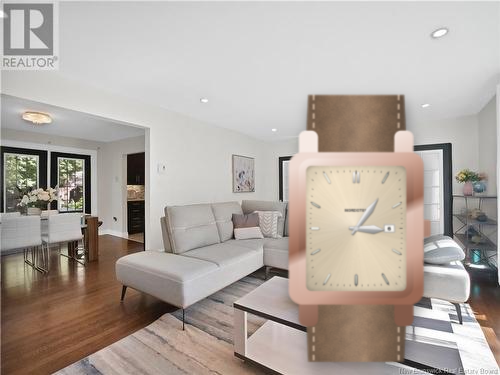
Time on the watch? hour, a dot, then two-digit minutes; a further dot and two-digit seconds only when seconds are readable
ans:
3.06
